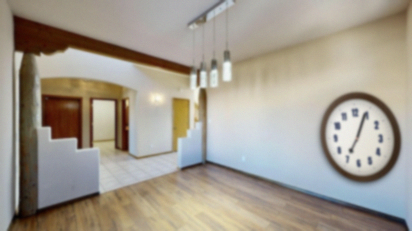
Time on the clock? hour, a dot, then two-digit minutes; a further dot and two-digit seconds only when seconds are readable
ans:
7.04
